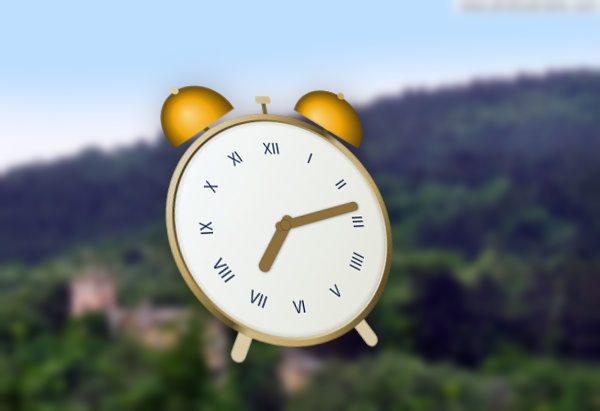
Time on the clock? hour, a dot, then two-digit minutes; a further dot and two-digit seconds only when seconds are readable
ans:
7.13
